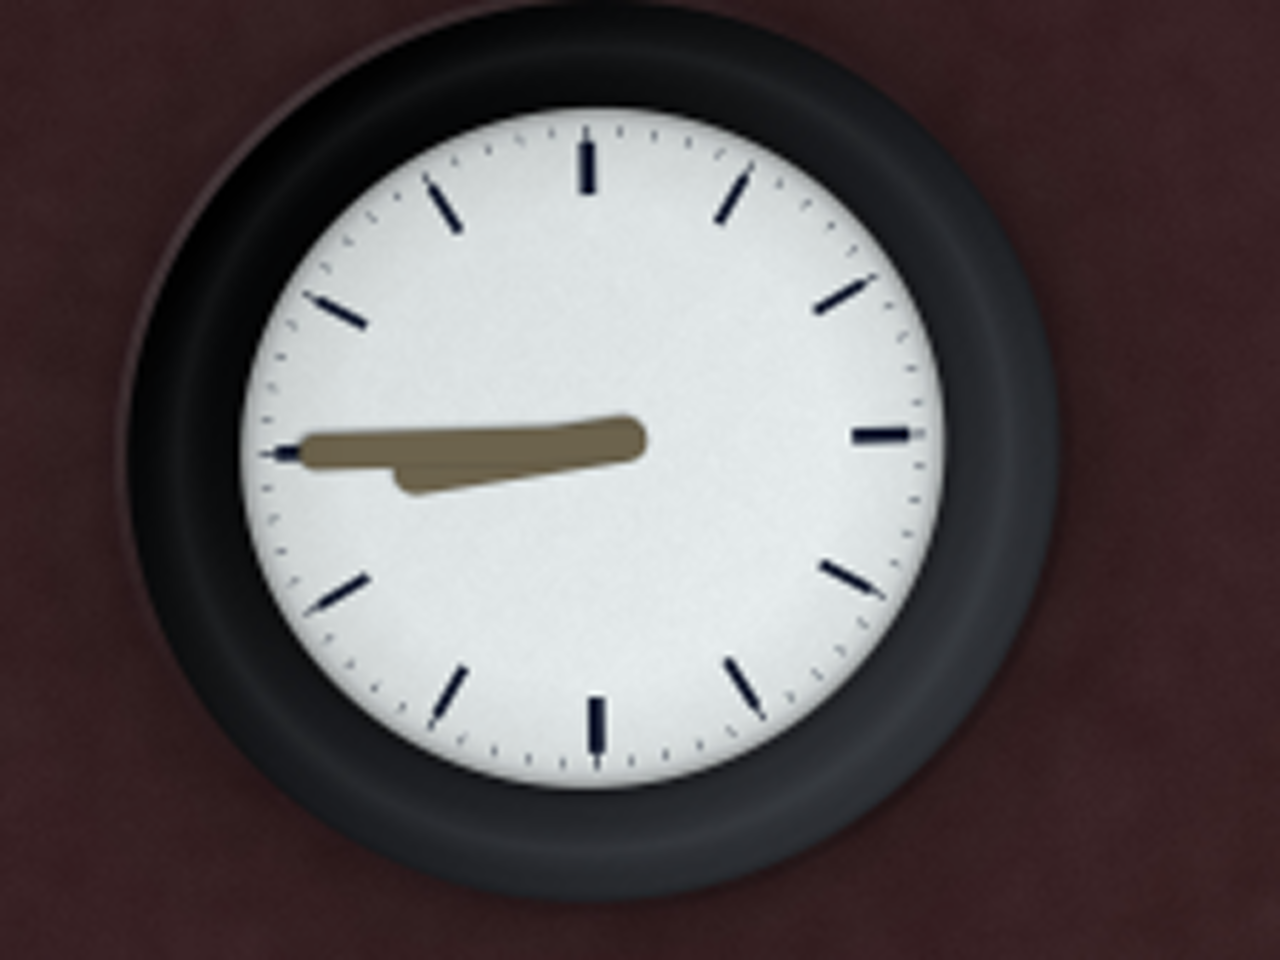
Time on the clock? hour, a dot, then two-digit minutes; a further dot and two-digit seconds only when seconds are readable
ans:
8.45
